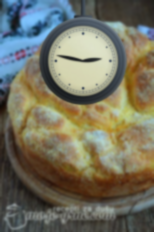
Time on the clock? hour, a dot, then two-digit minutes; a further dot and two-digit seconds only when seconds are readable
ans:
2.47
